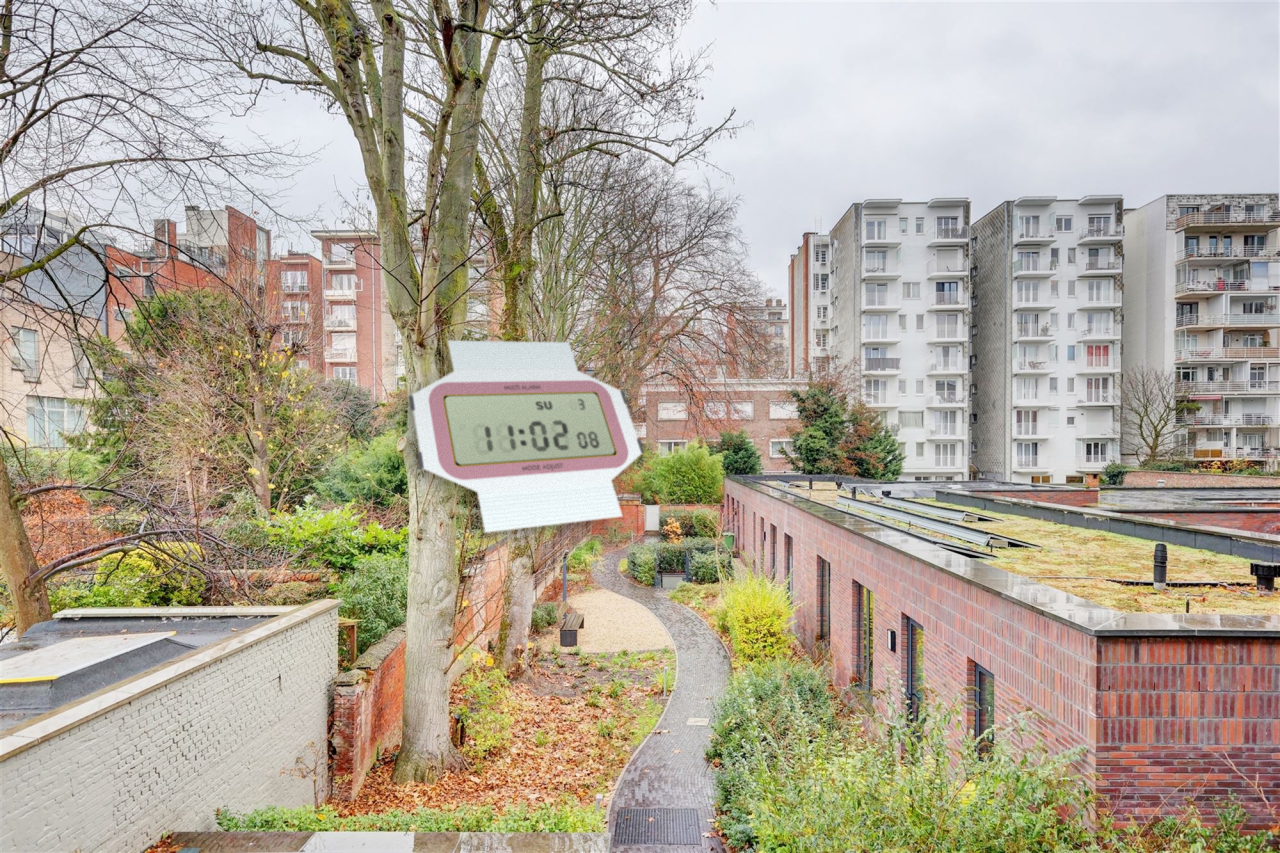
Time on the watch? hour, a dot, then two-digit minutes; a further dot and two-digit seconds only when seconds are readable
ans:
11.02.08
